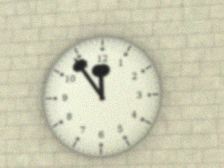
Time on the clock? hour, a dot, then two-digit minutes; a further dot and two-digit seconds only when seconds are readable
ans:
11.54
